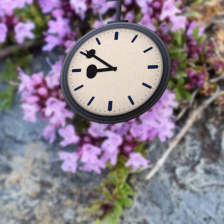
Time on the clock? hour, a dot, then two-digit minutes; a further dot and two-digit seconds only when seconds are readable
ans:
8.51
